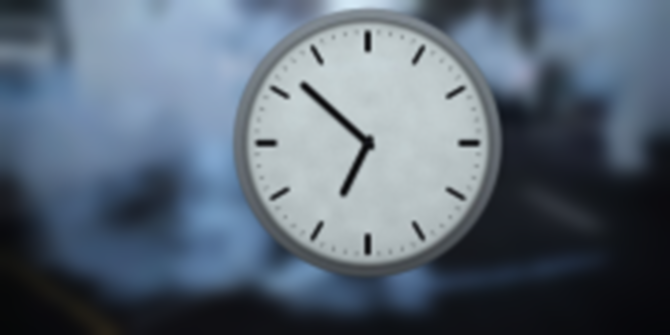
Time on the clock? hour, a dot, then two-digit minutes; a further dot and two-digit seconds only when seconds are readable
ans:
6.52
